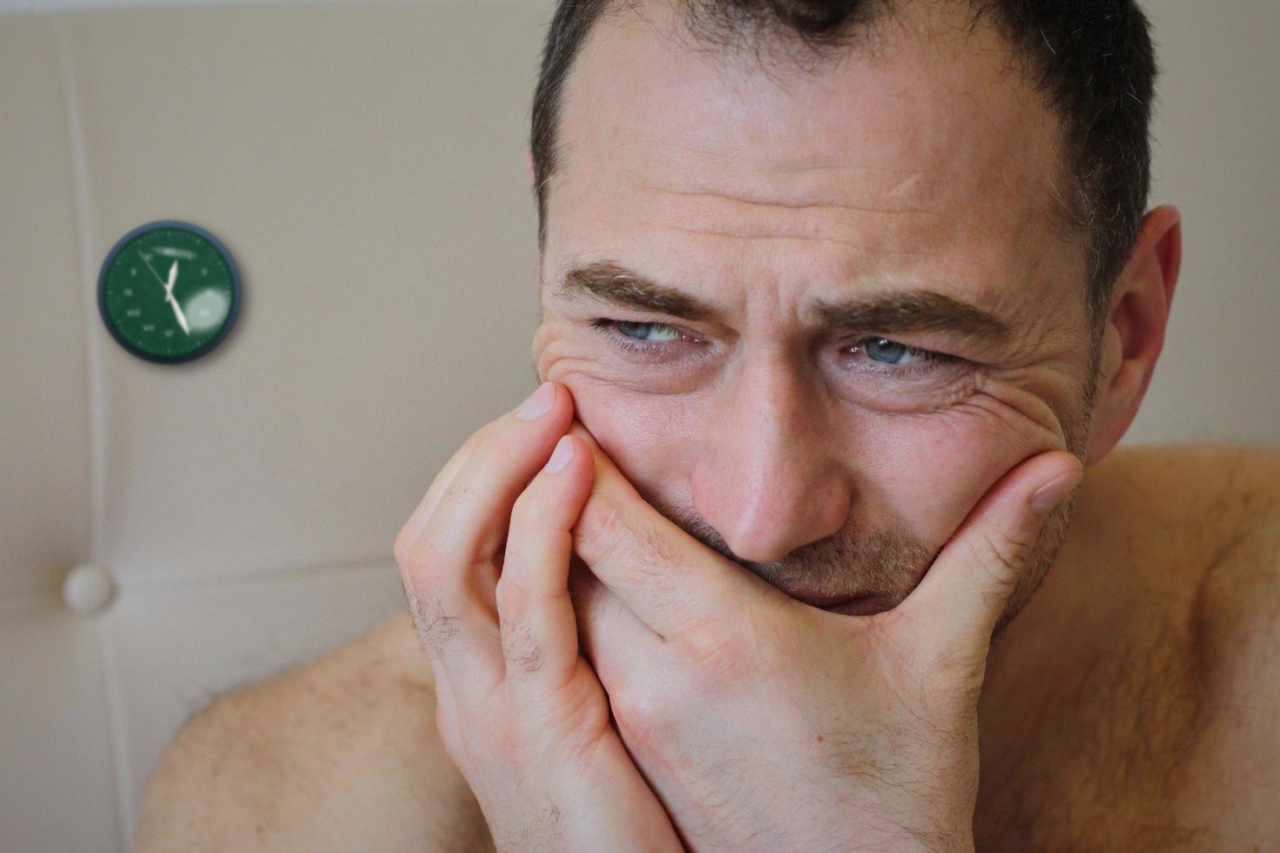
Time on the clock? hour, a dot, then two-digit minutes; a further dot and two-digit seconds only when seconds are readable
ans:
12.25.54
